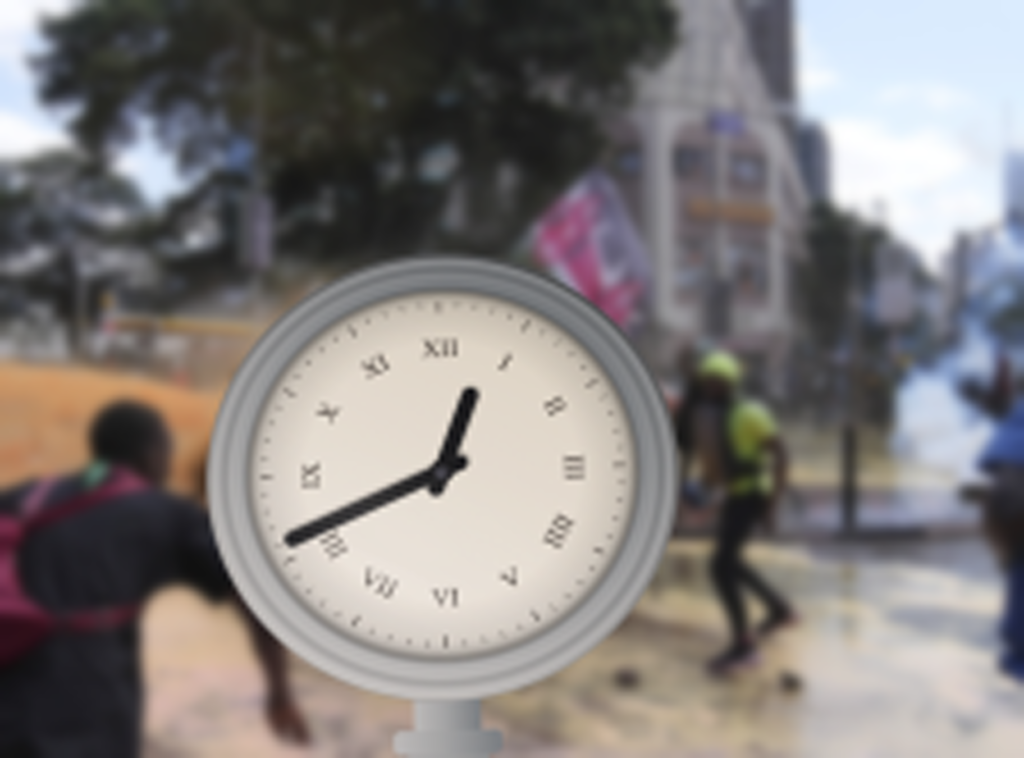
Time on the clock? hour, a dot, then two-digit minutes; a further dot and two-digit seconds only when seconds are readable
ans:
12.41
